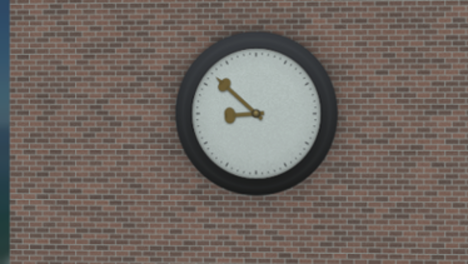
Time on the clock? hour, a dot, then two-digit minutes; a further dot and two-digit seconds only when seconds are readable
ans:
8.52
